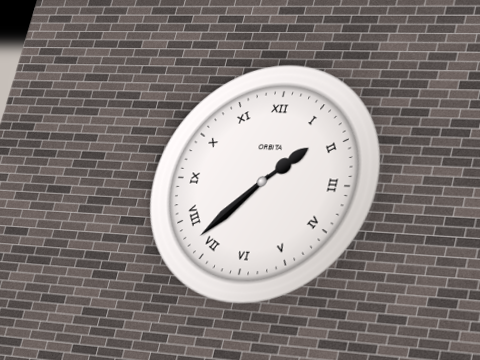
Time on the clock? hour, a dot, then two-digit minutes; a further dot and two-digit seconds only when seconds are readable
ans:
1.37
